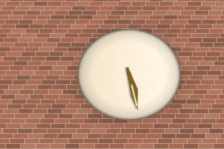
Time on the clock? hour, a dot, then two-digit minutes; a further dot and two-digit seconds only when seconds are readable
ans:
5.28
